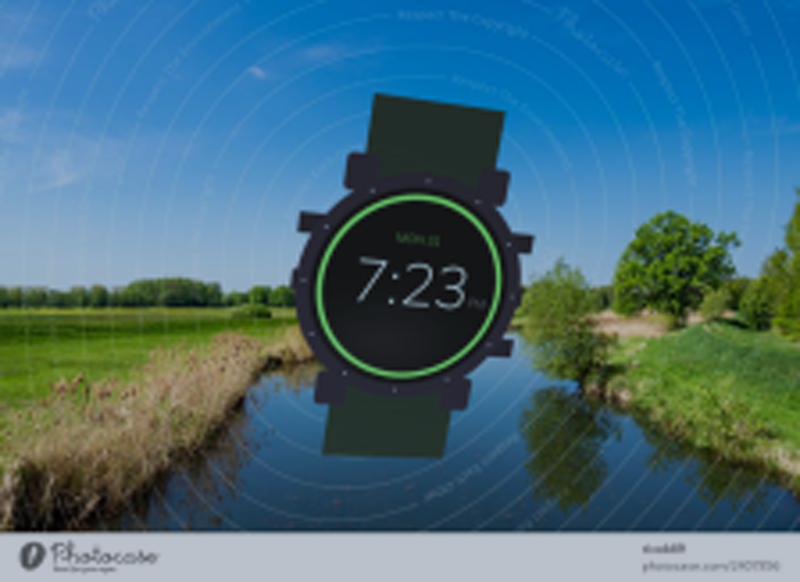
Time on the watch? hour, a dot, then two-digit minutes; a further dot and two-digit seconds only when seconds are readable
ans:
7.23
